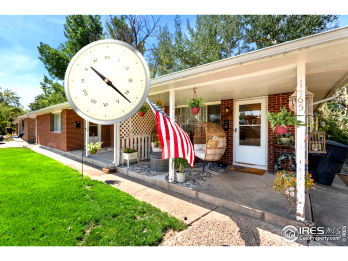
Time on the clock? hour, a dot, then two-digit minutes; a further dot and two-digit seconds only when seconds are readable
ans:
10.22
